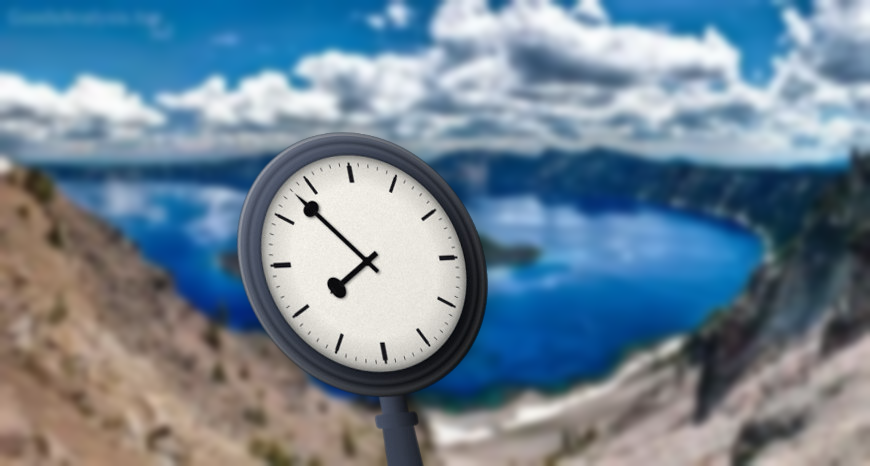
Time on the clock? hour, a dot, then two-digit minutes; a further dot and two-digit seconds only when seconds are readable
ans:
7.53
